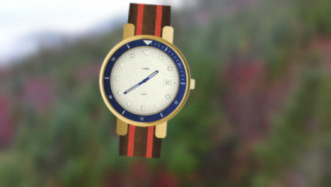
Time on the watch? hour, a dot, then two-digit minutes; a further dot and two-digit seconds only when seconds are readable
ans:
1.39
